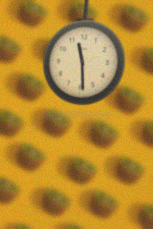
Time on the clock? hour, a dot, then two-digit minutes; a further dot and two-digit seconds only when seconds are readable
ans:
11.29
